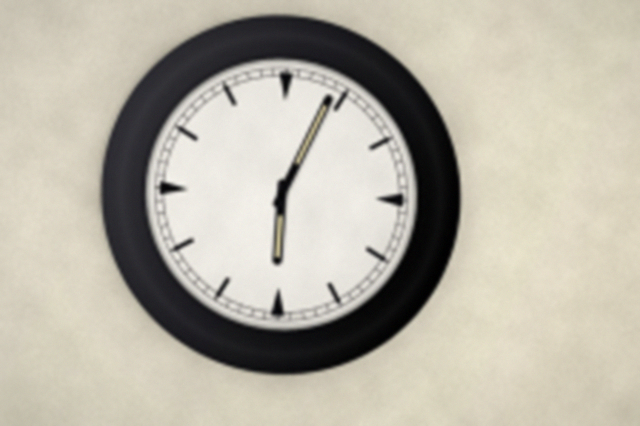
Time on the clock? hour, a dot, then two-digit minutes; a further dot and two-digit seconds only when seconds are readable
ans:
6.04
